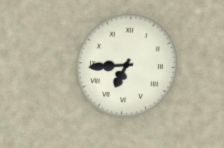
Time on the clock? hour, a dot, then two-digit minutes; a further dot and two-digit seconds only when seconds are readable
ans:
6.44
